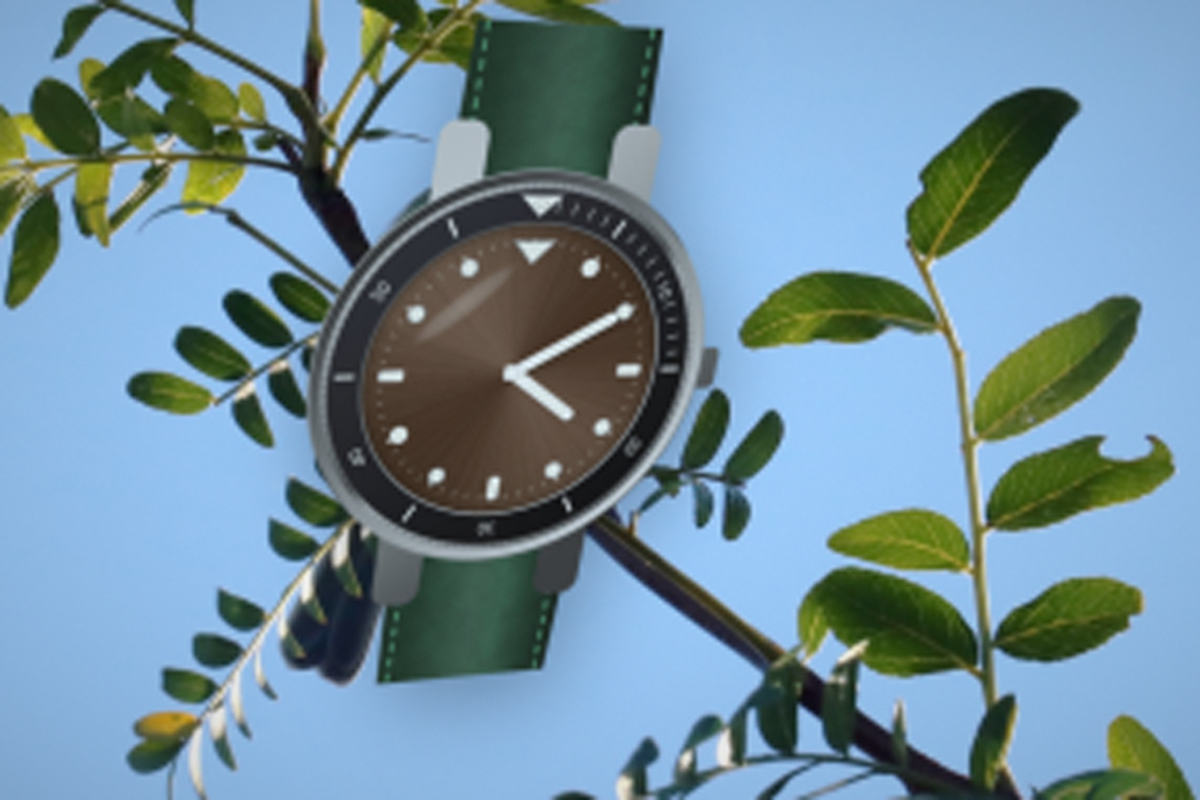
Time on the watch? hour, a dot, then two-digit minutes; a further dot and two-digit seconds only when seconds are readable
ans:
4.10
